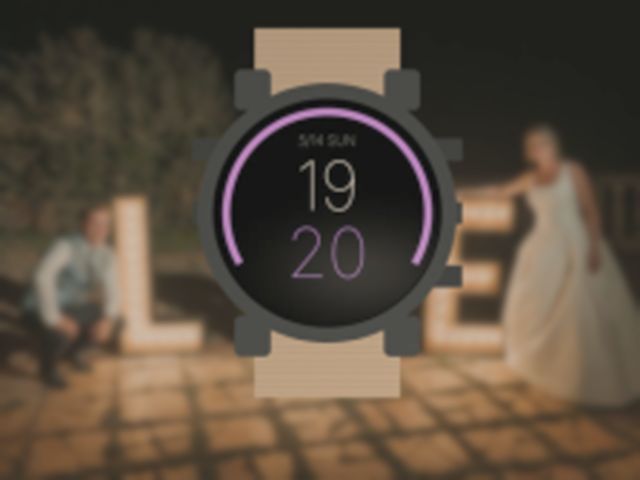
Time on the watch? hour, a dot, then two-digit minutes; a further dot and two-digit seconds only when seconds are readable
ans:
19.20
